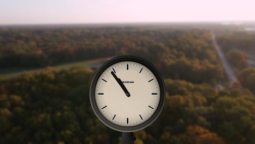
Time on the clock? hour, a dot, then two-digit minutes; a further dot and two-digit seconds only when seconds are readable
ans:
10.54
